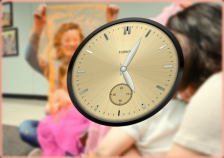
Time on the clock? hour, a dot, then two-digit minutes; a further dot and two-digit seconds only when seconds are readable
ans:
5.04
